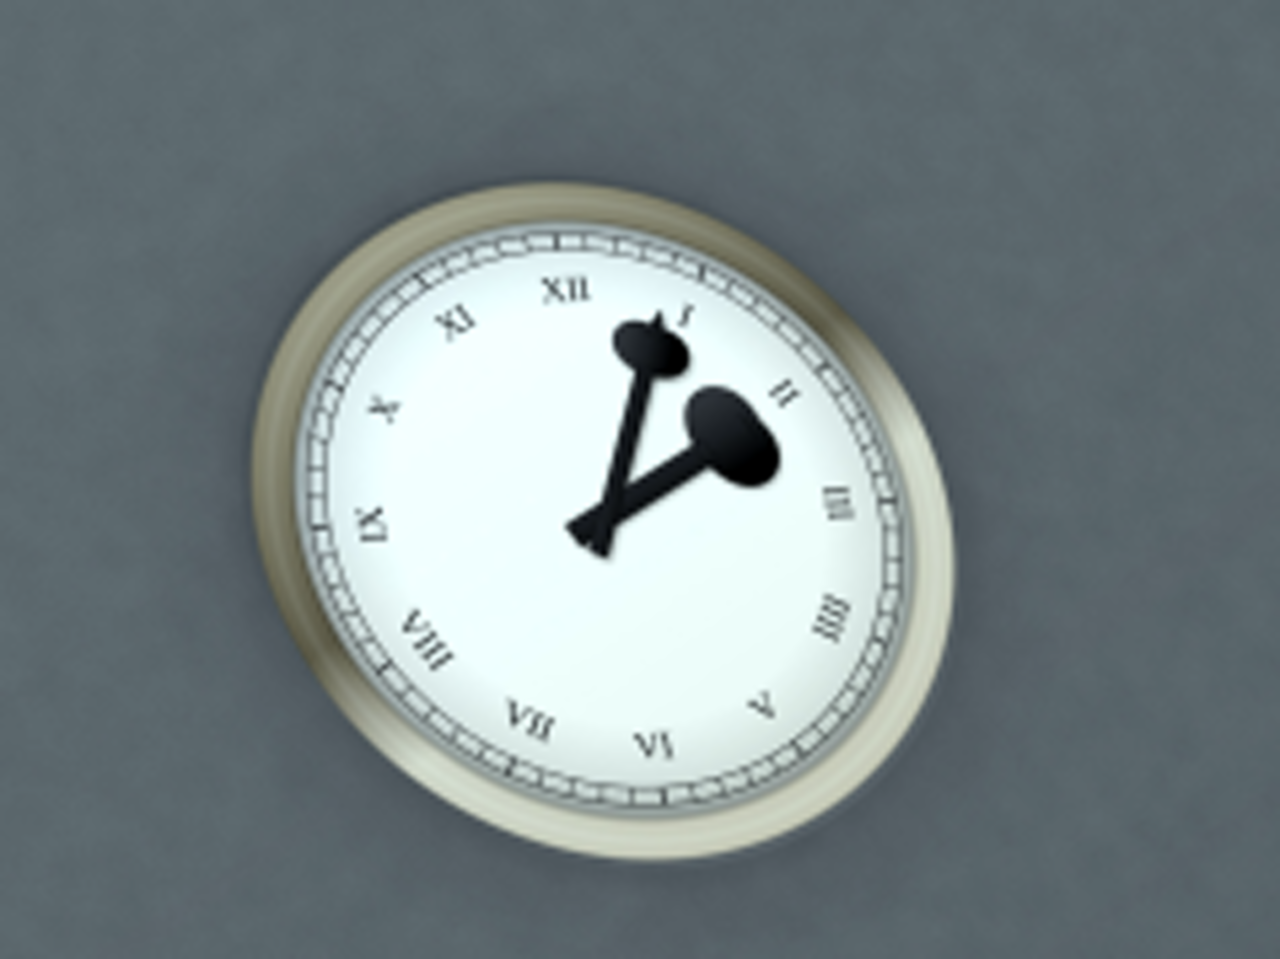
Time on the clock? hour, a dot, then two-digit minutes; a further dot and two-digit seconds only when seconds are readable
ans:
2.04
